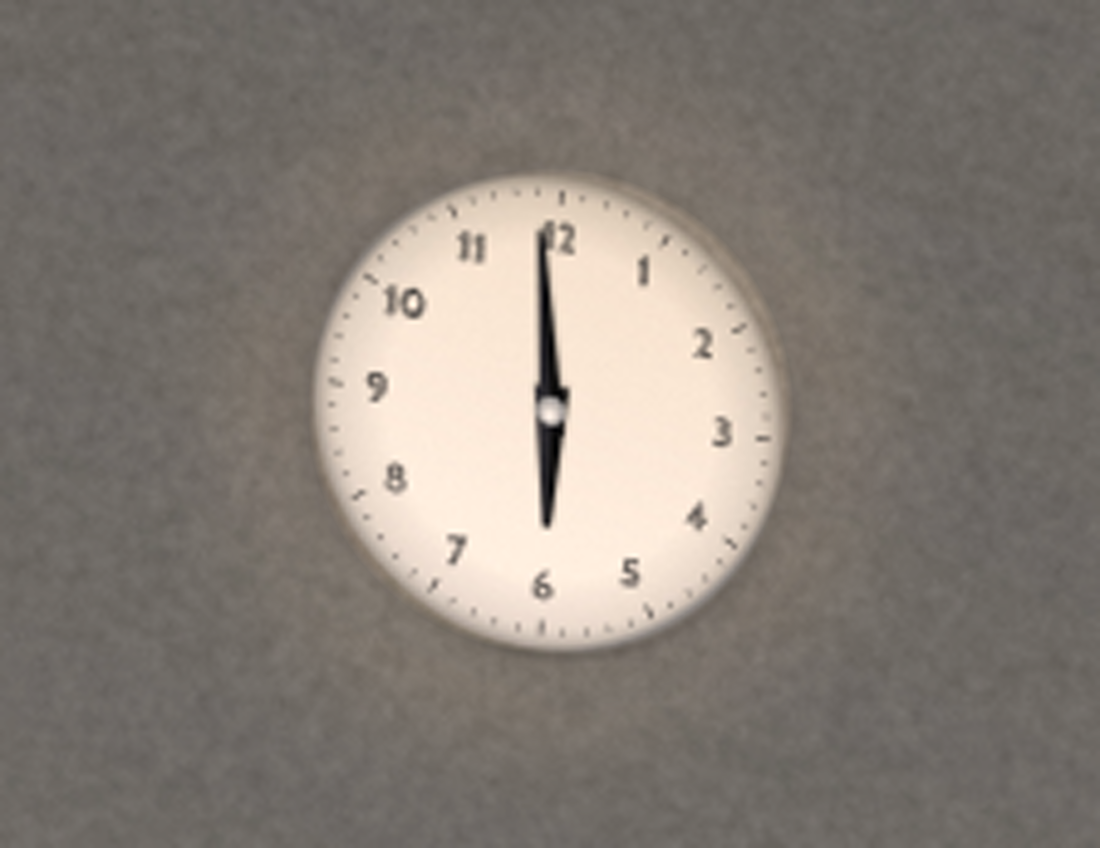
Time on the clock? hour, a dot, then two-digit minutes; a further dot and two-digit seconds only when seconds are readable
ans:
5.59
